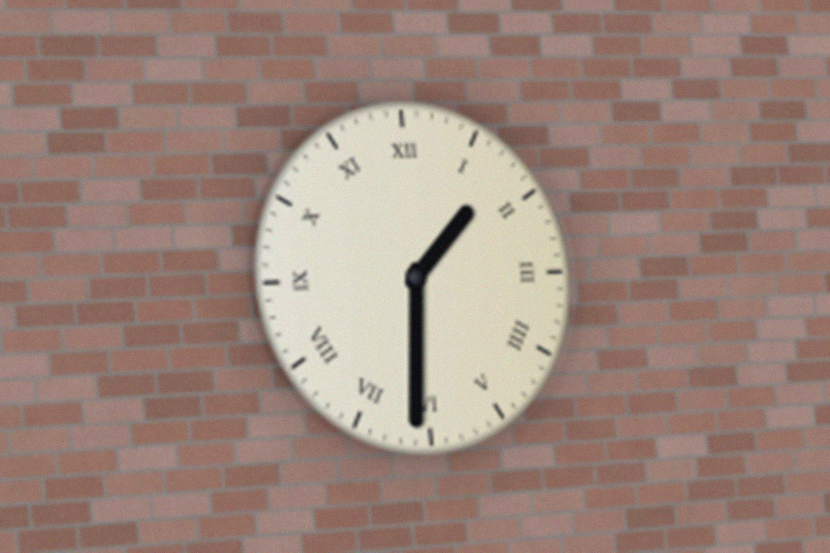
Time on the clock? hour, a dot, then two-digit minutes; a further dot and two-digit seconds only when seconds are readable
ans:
1.31
